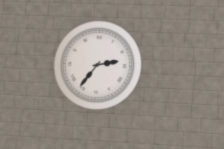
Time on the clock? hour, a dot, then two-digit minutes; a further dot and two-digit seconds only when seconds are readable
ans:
2.36
